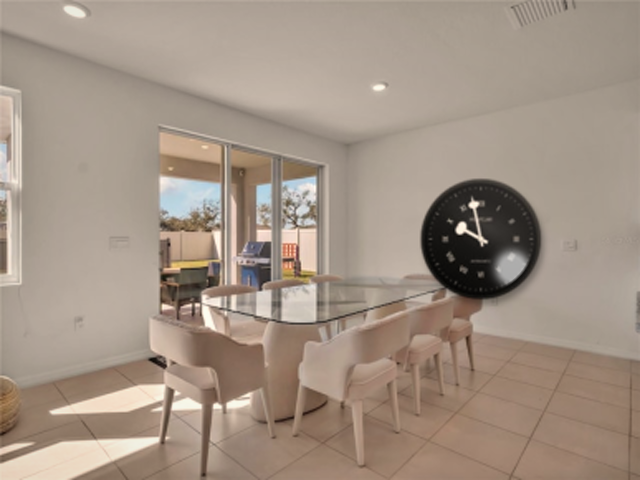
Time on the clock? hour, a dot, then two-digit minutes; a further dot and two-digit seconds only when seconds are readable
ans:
9.58
